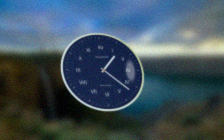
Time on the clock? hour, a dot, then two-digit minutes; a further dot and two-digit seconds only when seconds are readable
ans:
1.22
